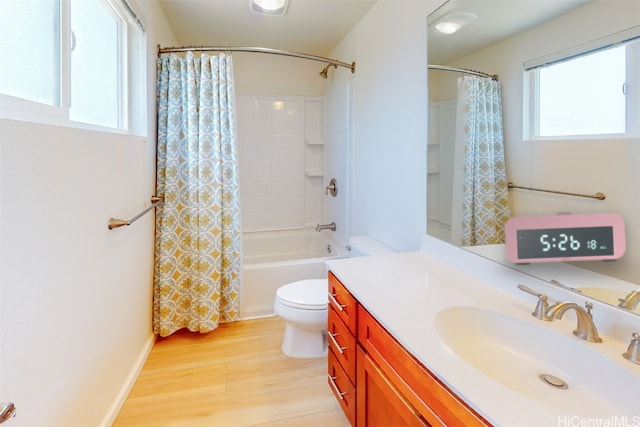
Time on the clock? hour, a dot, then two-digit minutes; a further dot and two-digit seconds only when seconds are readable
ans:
5.26.18
